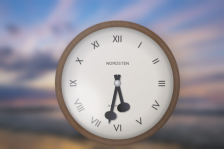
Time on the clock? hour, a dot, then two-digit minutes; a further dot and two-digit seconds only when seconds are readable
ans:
5.32
